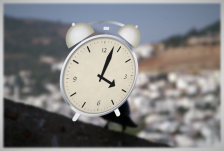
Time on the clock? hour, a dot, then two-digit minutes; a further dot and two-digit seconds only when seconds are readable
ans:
4.03
